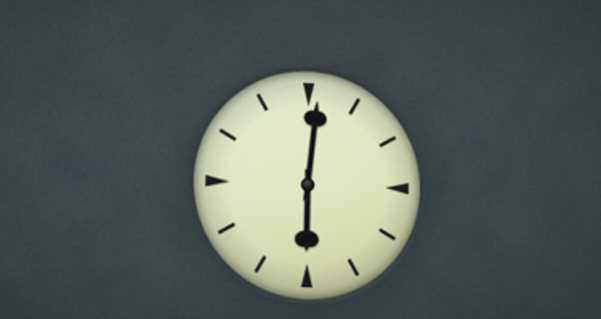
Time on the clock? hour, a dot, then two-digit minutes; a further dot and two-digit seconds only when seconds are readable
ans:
6.01
